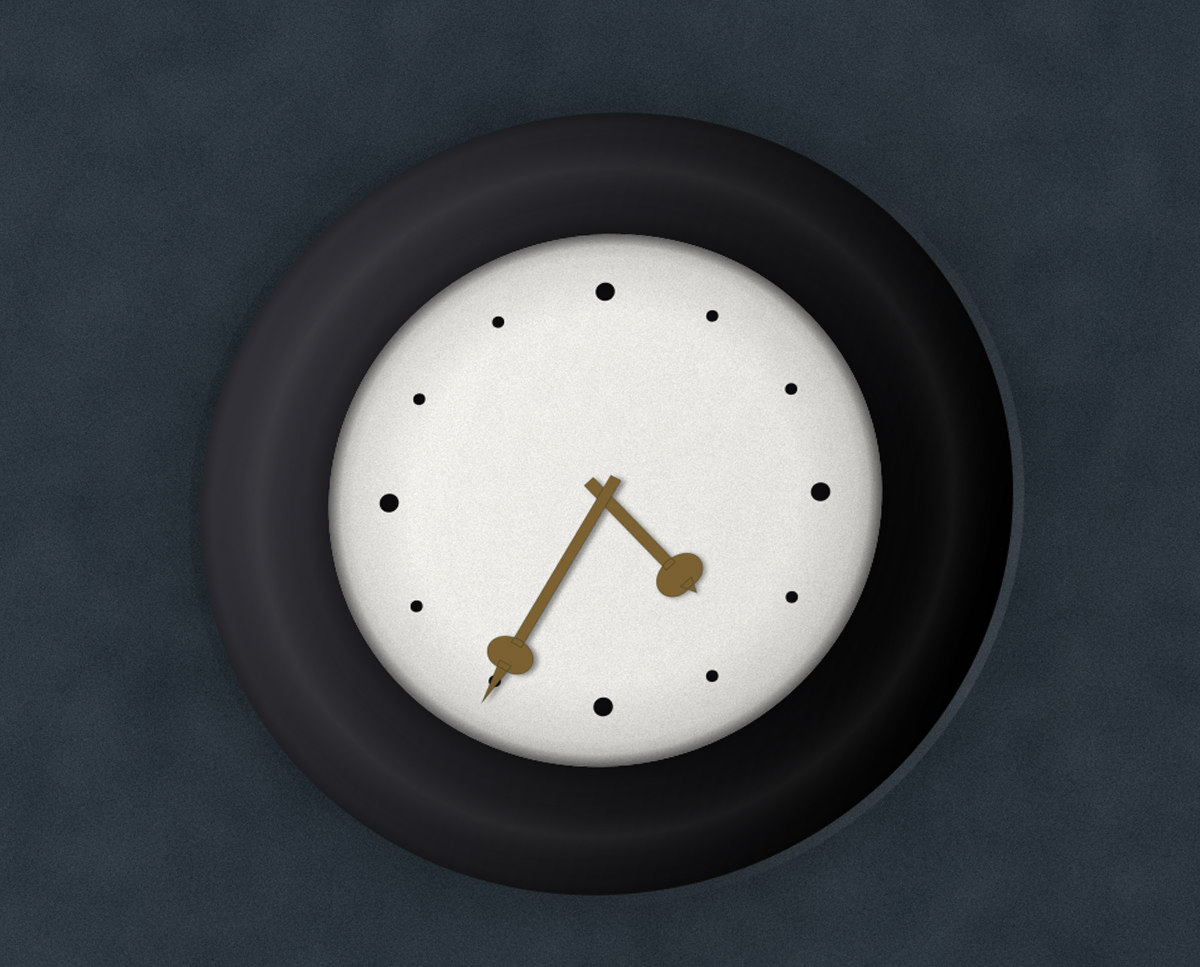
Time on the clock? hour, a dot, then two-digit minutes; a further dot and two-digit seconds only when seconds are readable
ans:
4.35
